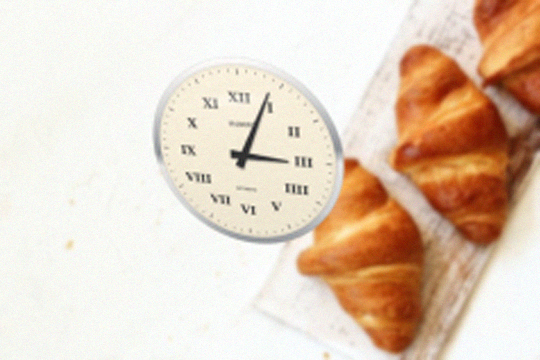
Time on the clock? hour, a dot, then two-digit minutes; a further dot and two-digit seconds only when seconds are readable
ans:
3.04
